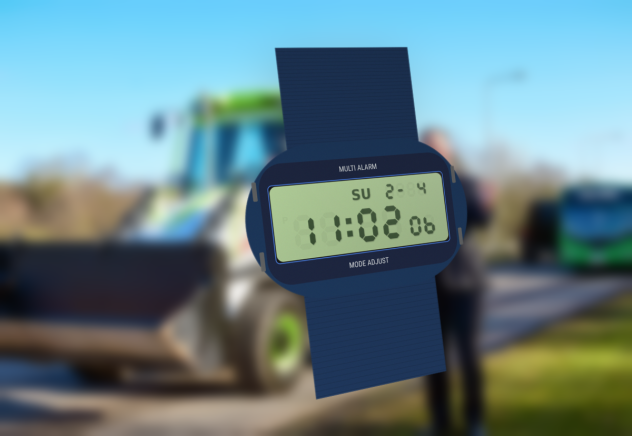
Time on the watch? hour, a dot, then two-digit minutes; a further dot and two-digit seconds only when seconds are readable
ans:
11.02.06
